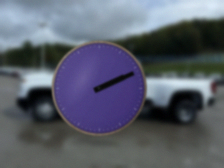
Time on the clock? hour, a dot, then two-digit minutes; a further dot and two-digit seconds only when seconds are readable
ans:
2.11
